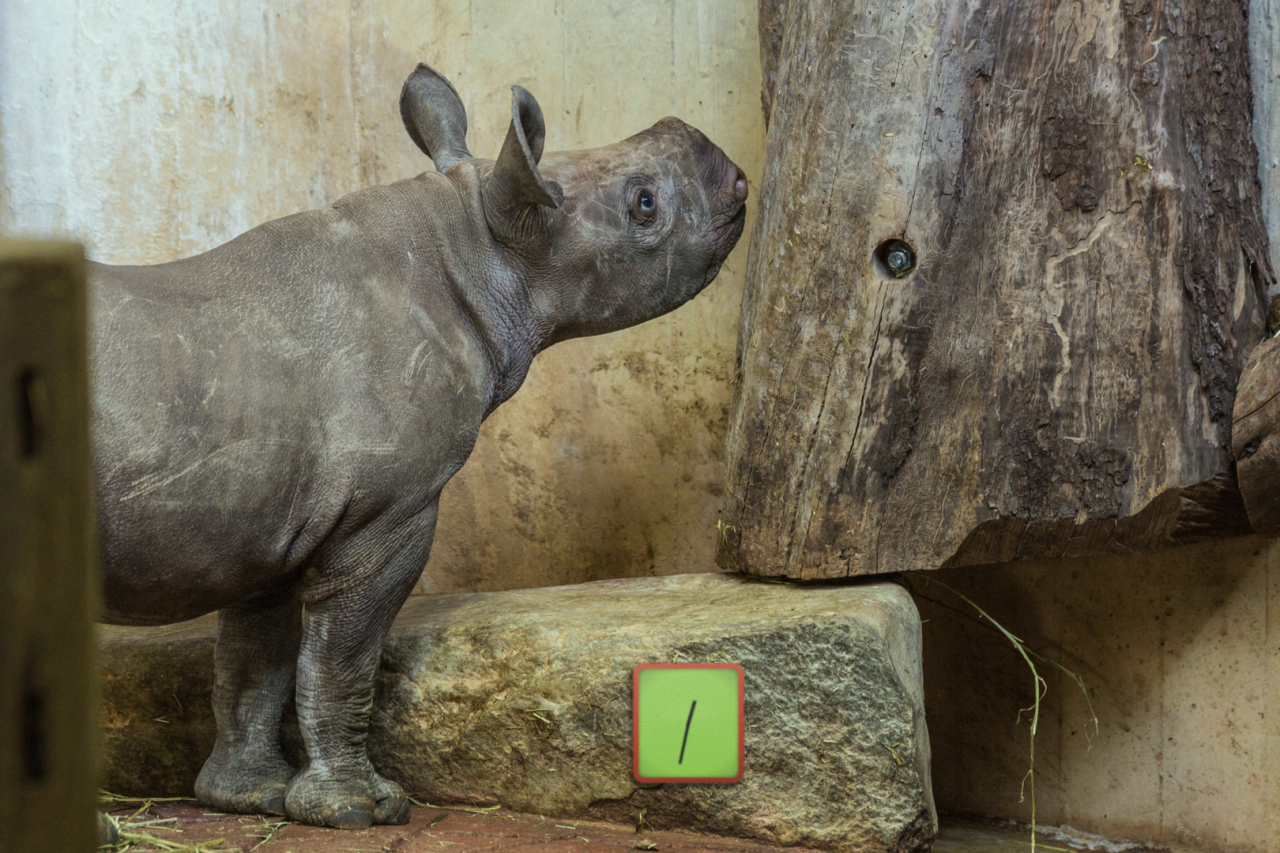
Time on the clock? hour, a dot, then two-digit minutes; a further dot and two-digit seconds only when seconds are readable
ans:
12.32
